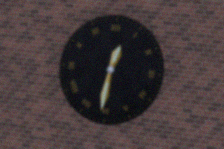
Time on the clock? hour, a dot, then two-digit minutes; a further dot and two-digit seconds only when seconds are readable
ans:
12.31
